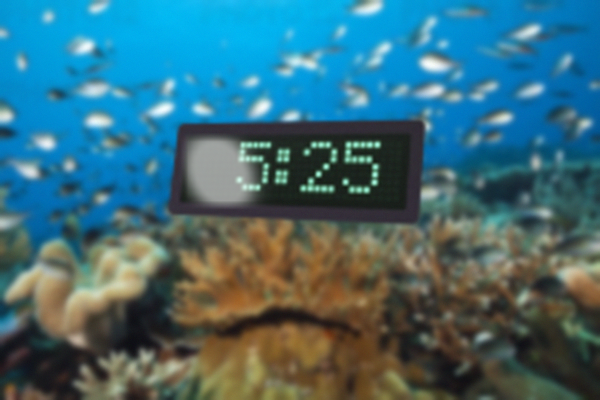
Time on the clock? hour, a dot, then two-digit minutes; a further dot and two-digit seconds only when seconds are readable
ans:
5.25
